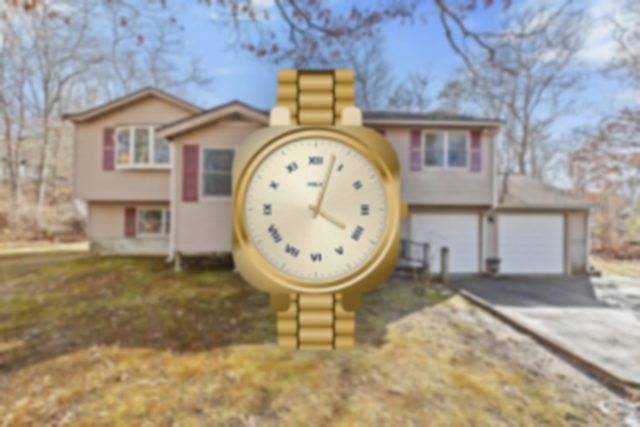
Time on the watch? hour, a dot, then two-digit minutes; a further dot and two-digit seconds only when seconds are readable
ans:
4.03
